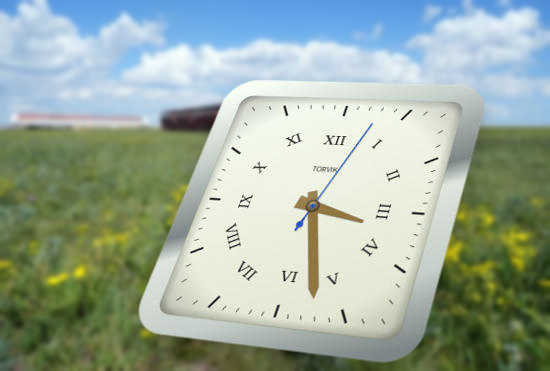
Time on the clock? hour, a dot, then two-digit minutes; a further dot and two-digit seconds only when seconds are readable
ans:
3.27.03
